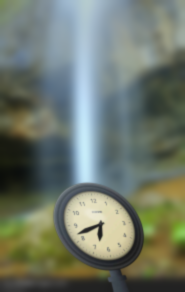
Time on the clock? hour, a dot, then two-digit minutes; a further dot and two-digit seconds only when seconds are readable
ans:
6.42
